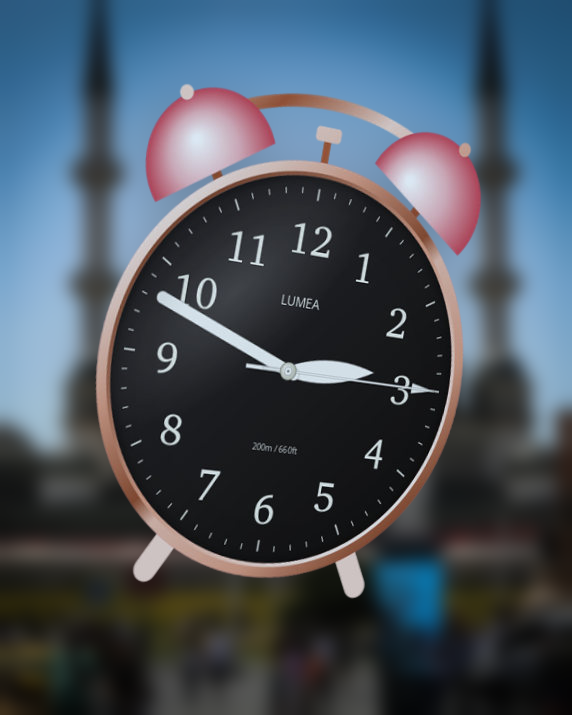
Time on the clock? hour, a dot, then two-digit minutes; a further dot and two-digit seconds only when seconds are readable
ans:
2.48.15
